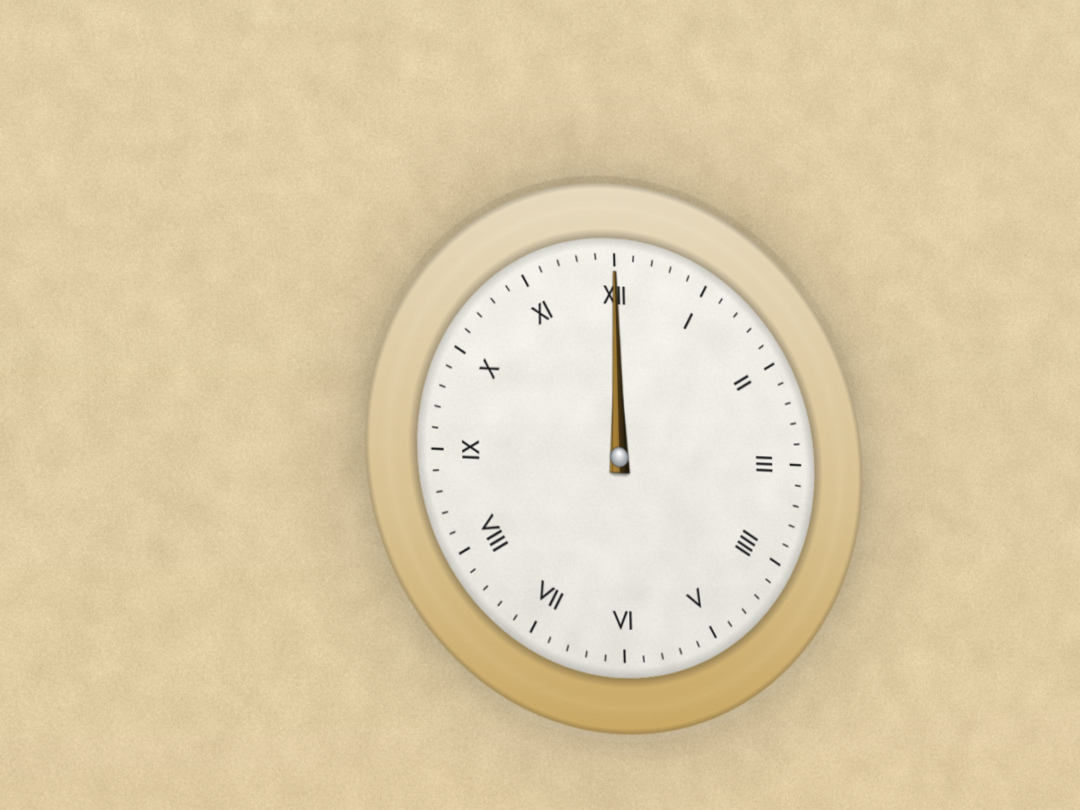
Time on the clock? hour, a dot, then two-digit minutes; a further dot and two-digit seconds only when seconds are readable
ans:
12.00
